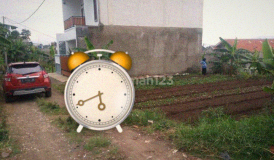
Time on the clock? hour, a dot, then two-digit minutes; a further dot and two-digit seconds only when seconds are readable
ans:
5.41
